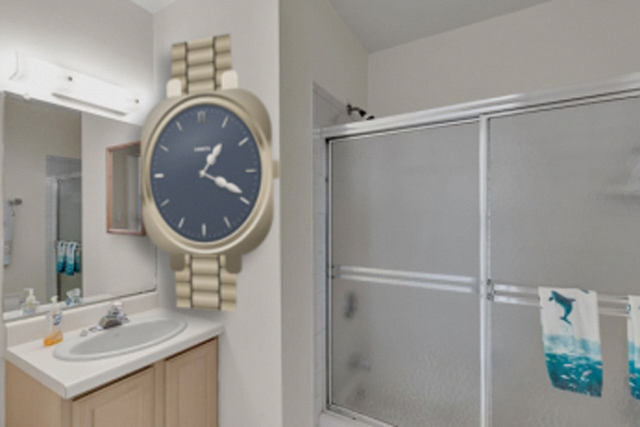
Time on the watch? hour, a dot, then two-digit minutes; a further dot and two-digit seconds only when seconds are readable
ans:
1.19
